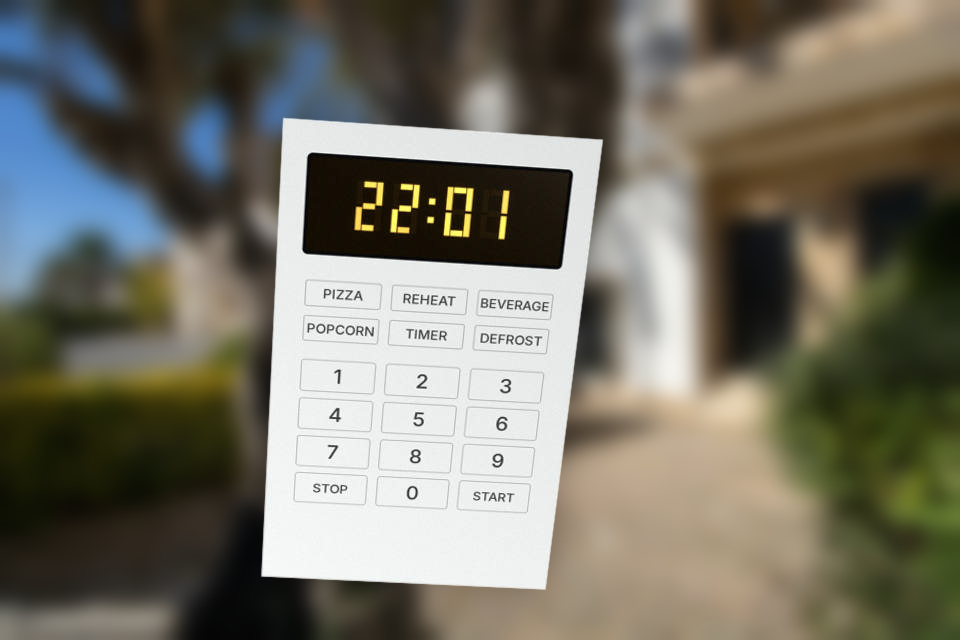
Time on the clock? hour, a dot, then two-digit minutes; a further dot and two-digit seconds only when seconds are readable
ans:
22.01
